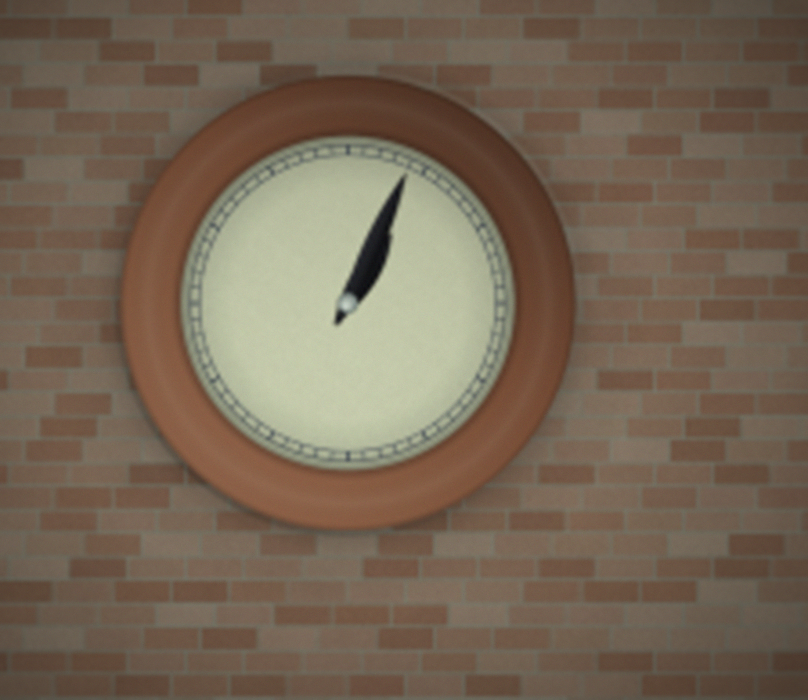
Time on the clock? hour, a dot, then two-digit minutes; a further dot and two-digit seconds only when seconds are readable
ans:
1.04
